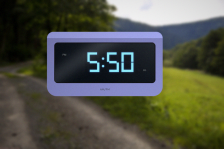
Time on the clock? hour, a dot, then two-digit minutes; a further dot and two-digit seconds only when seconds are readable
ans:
5.50
